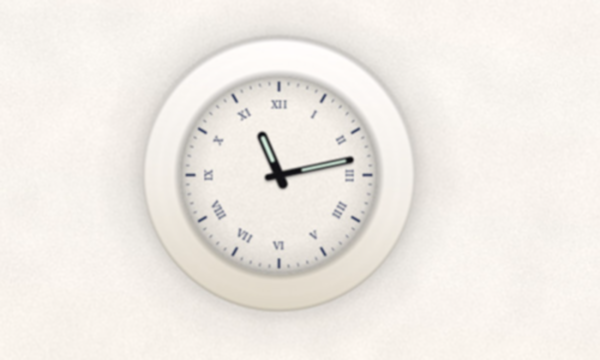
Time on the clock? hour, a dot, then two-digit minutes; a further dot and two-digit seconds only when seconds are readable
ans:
11.13
